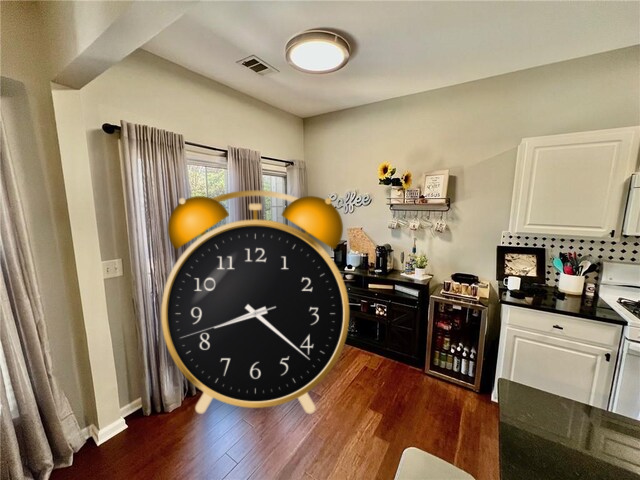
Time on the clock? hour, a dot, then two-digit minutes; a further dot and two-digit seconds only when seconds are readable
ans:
8.21.42
